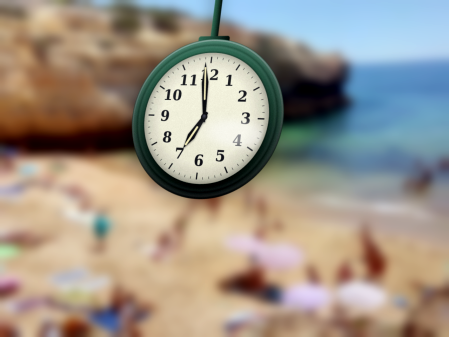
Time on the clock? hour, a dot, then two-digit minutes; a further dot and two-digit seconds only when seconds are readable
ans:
6.59
